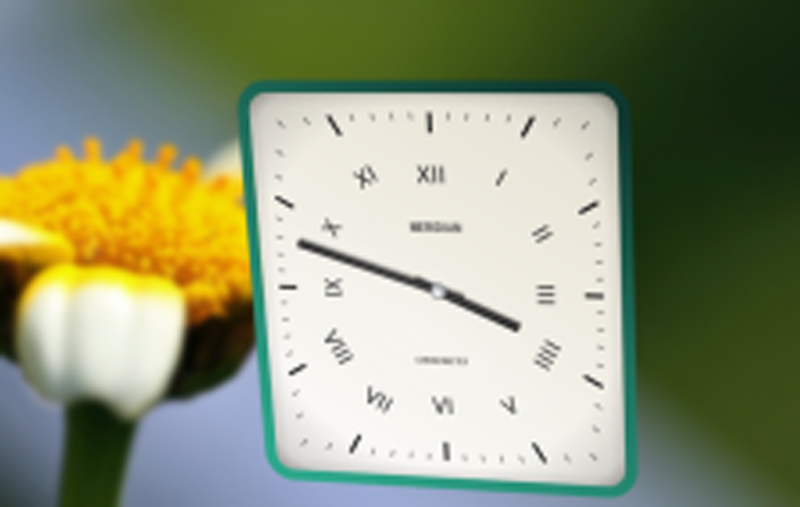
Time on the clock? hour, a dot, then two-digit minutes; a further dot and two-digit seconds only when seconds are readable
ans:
3.48
